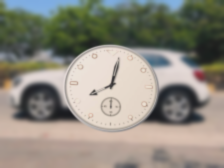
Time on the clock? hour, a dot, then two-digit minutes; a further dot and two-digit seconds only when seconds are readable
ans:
8.02
